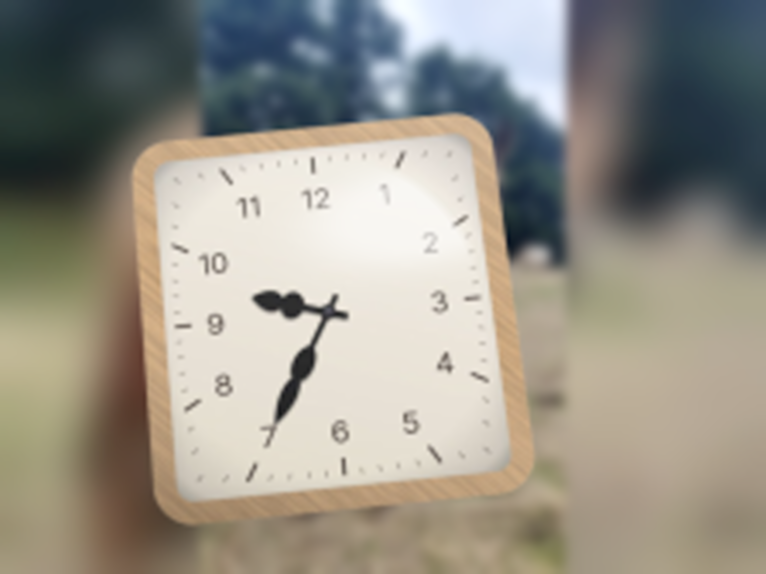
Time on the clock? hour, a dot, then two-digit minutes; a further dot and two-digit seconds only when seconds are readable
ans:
9.35
